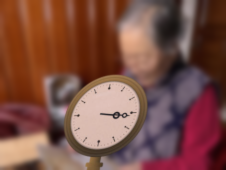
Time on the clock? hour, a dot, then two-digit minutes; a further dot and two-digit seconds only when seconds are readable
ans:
3.16
